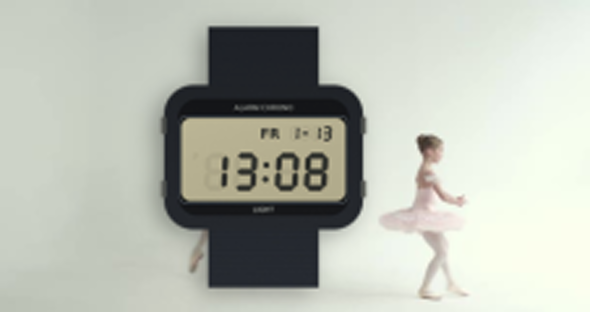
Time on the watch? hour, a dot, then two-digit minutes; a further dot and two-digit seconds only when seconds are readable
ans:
13.08
